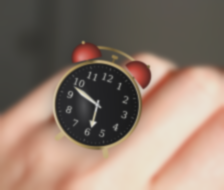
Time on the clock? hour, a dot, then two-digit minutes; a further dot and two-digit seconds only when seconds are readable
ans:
5.48
